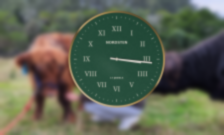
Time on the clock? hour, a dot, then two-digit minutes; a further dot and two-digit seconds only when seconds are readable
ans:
3.16
